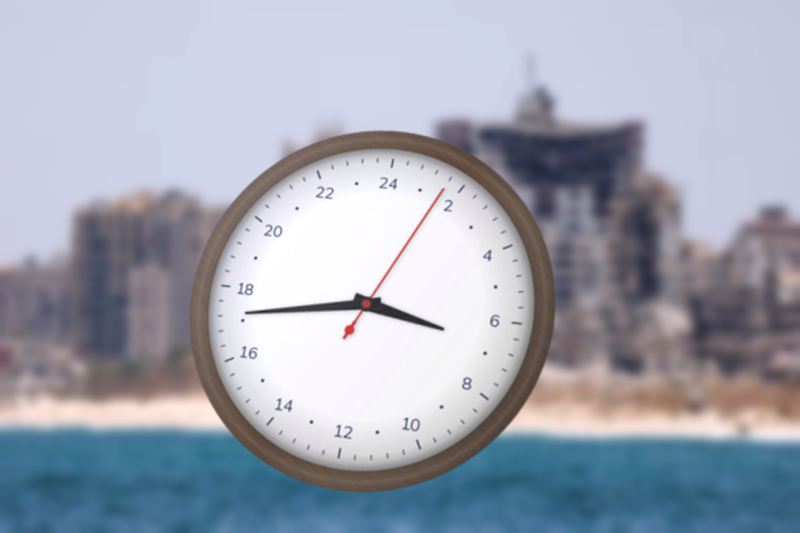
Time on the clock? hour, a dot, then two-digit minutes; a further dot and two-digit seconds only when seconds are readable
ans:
6.43.04
